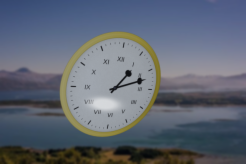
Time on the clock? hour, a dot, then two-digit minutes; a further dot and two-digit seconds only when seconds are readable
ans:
1.12
